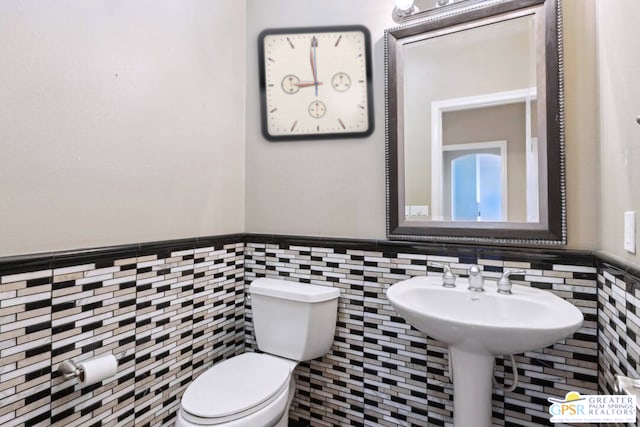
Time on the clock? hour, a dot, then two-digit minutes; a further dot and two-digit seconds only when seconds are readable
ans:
8.59
